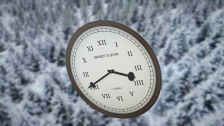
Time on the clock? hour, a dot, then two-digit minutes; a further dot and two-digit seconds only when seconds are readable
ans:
3.41
